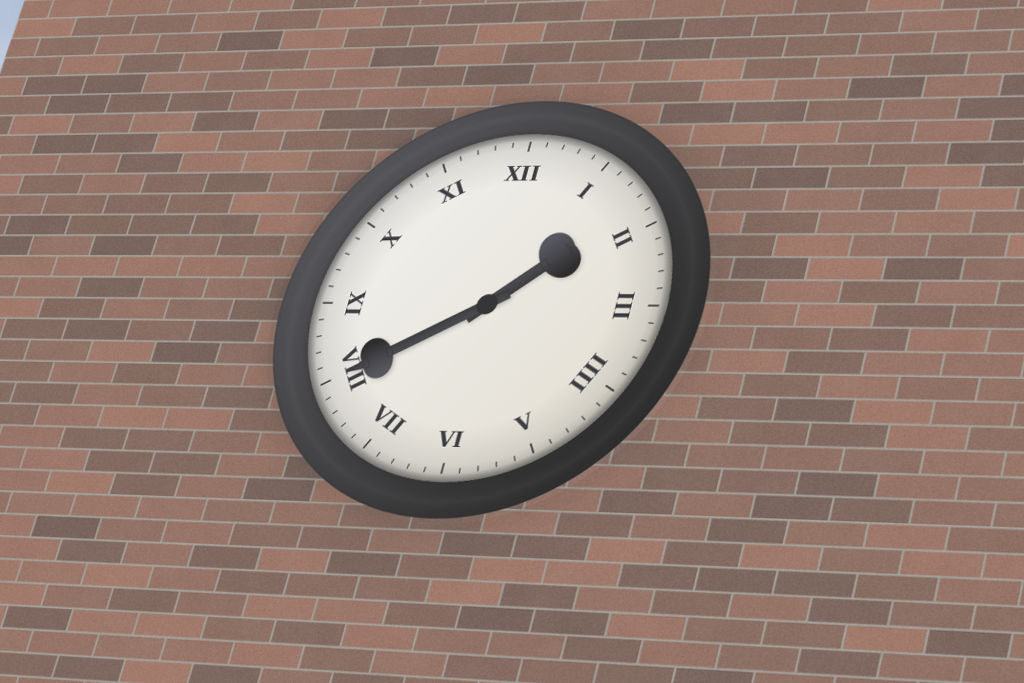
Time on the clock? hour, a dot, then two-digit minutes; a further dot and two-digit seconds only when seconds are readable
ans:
1.40
